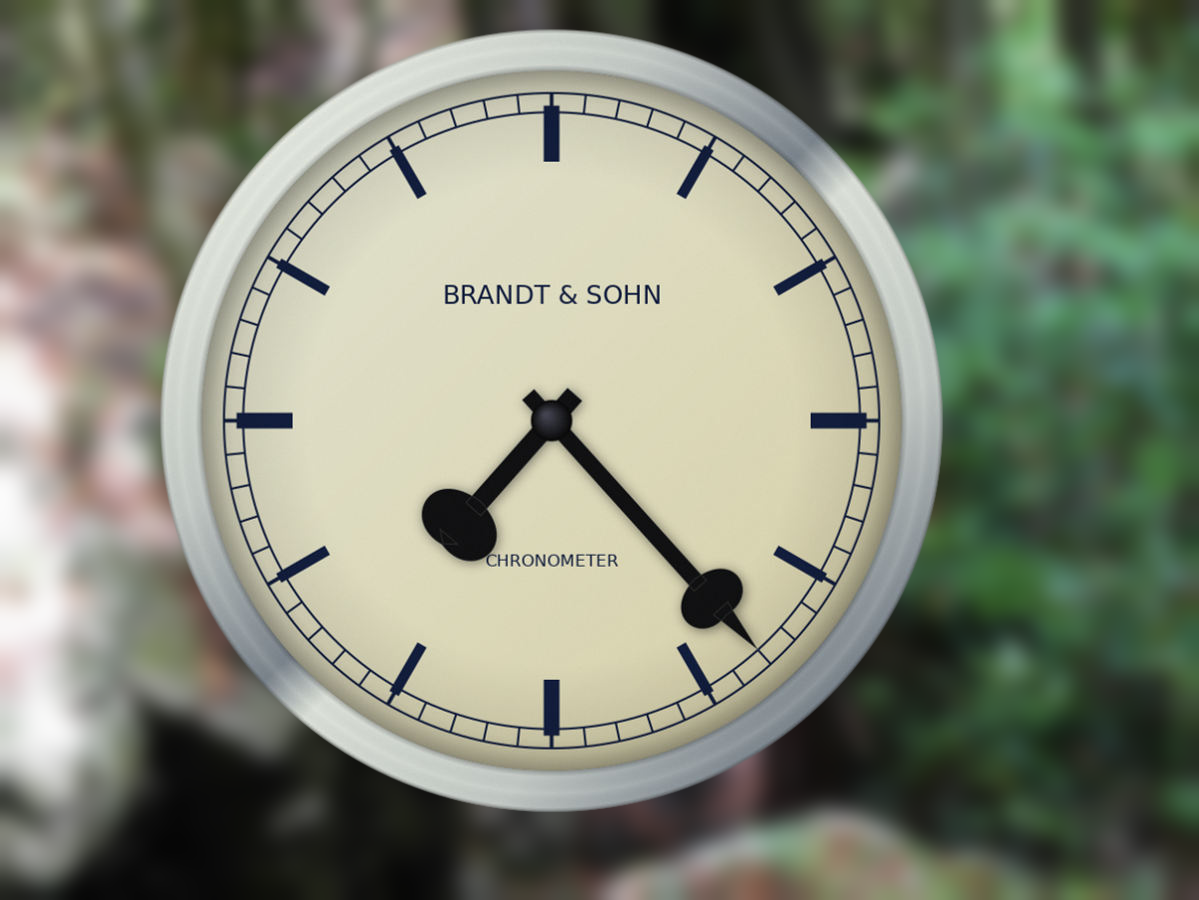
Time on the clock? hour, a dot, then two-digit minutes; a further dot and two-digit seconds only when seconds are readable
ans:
7.23
